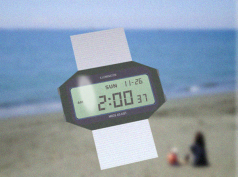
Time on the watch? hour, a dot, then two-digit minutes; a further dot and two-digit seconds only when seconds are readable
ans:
2.00.37
